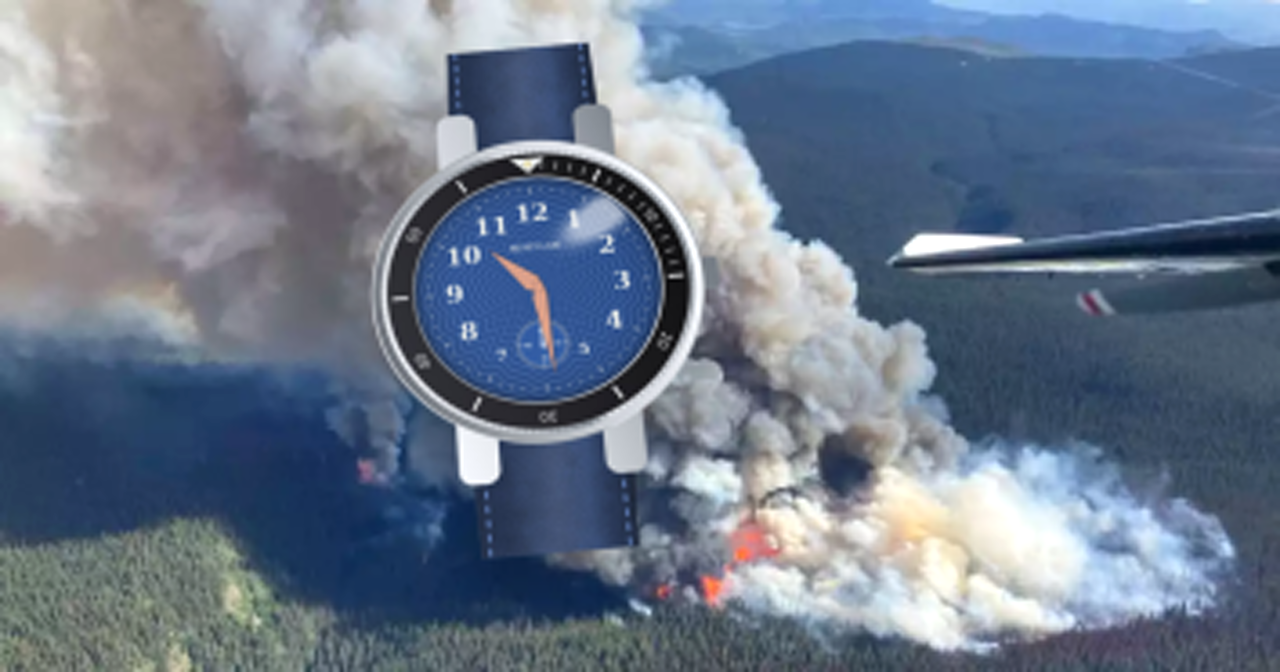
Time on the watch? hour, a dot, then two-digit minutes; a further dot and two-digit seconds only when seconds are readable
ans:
10.29
